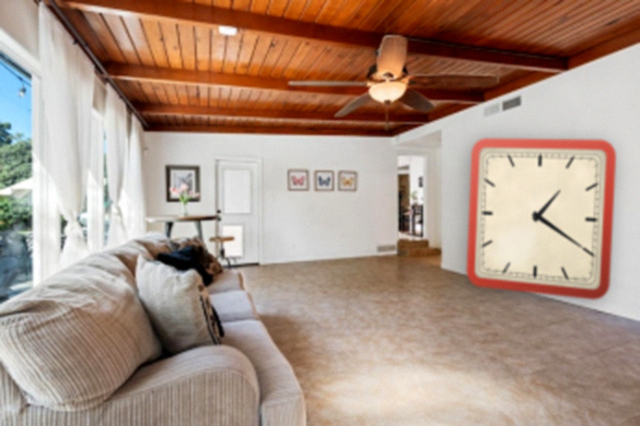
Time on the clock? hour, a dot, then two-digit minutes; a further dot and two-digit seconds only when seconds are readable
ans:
1.20
